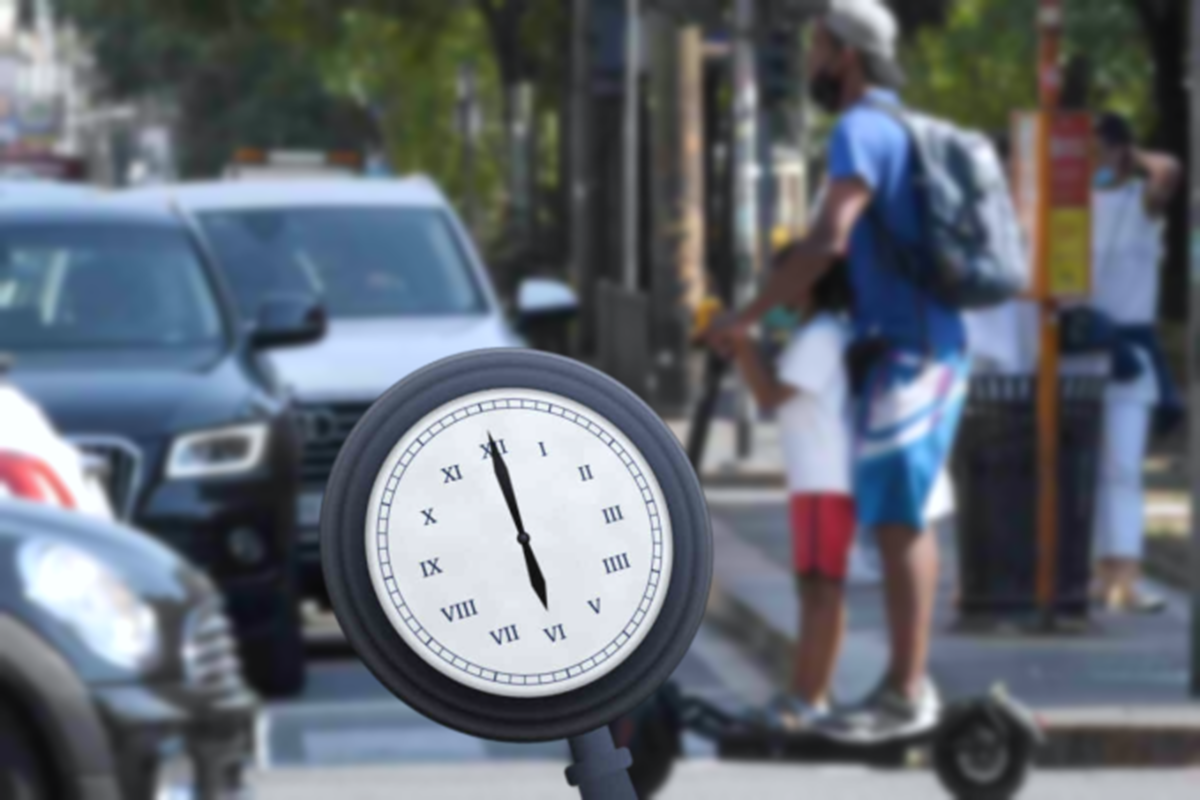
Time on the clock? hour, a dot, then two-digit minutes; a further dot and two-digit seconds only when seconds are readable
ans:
6.00
